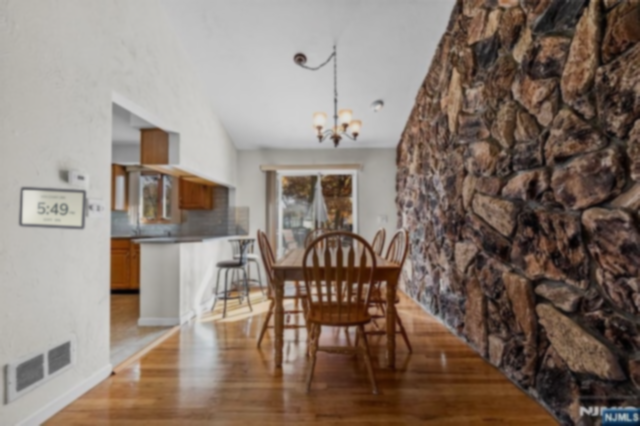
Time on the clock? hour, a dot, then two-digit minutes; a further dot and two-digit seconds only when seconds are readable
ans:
5.49
